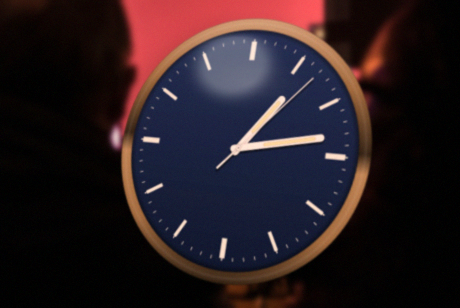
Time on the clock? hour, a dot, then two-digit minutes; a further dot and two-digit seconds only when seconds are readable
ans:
1.13.07
